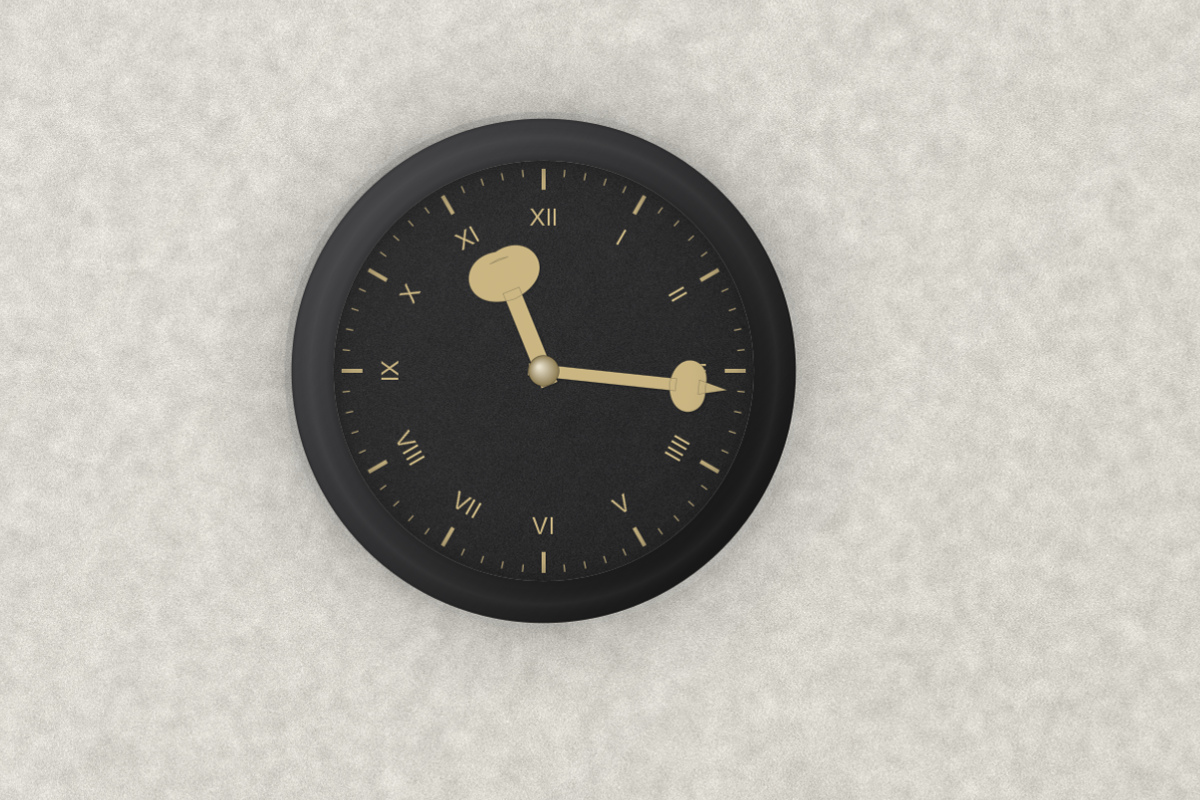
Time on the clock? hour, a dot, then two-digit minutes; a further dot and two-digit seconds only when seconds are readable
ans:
11.16
